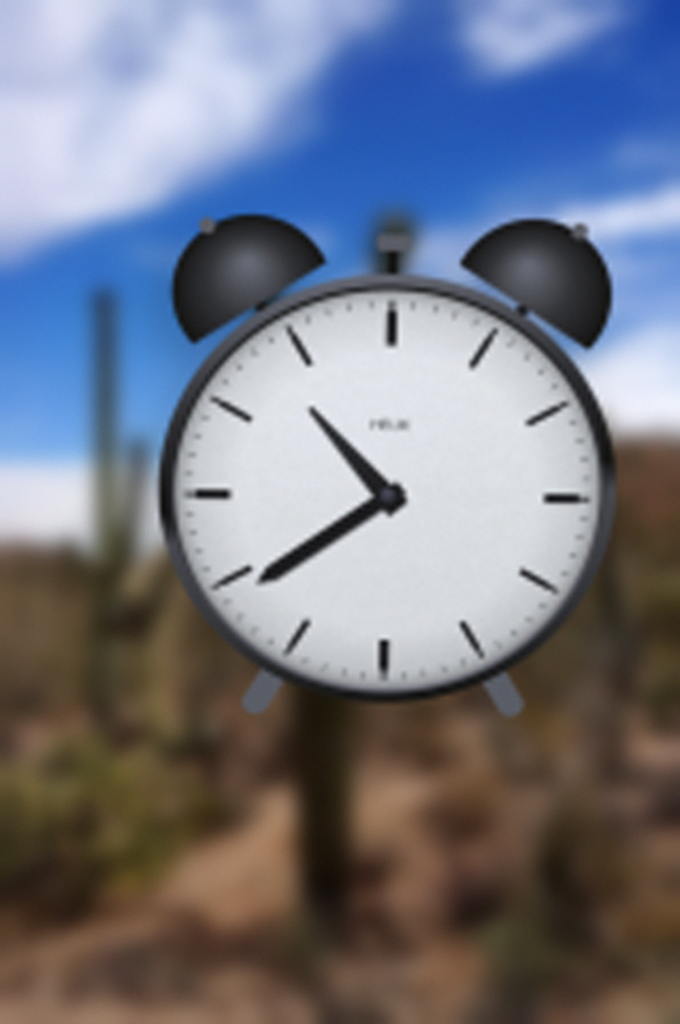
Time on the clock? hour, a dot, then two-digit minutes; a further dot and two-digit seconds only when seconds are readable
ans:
10.39
